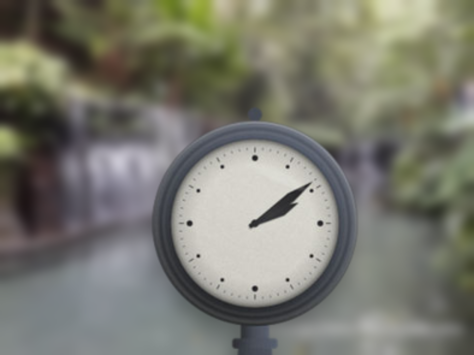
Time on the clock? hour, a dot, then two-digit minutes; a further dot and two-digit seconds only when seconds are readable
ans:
2.09
